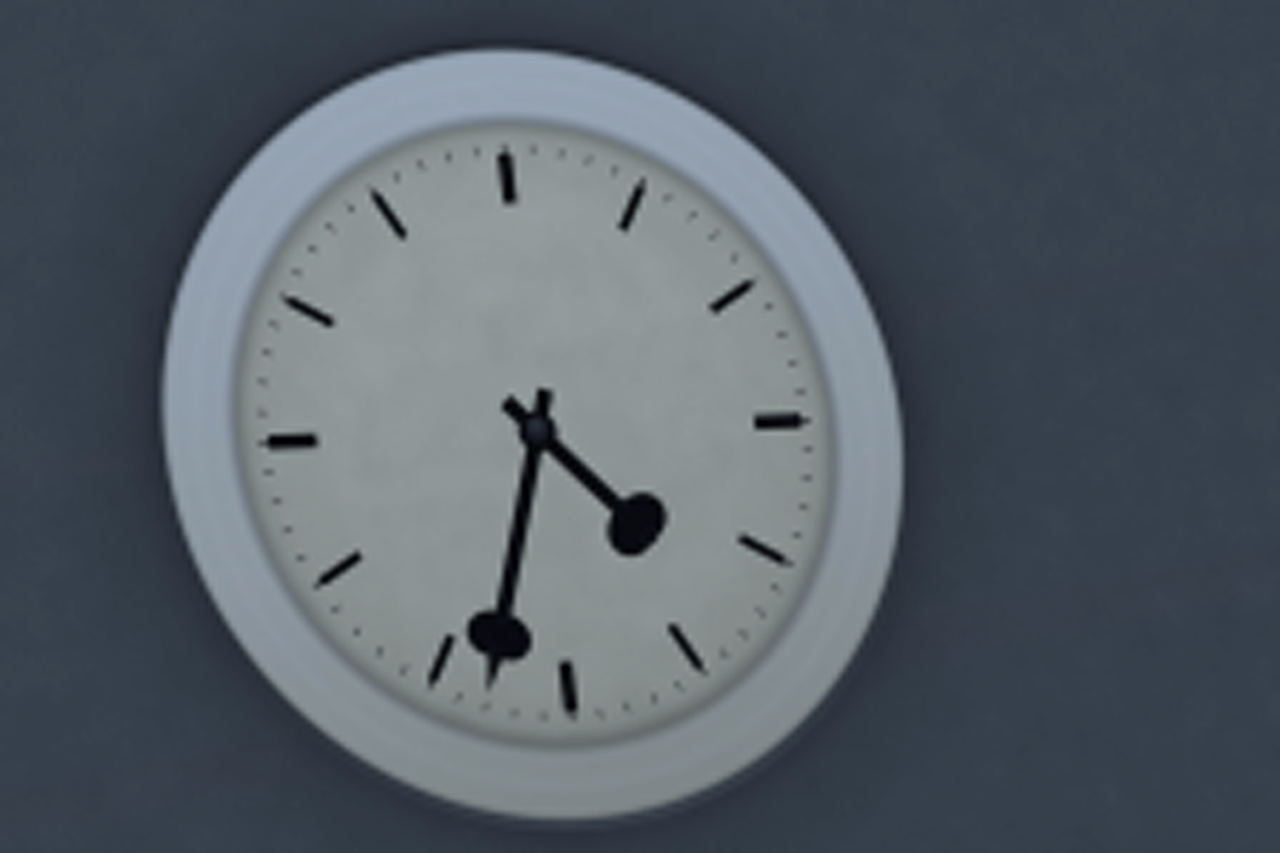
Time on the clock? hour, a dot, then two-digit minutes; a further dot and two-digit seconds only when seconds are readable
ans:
4.33
